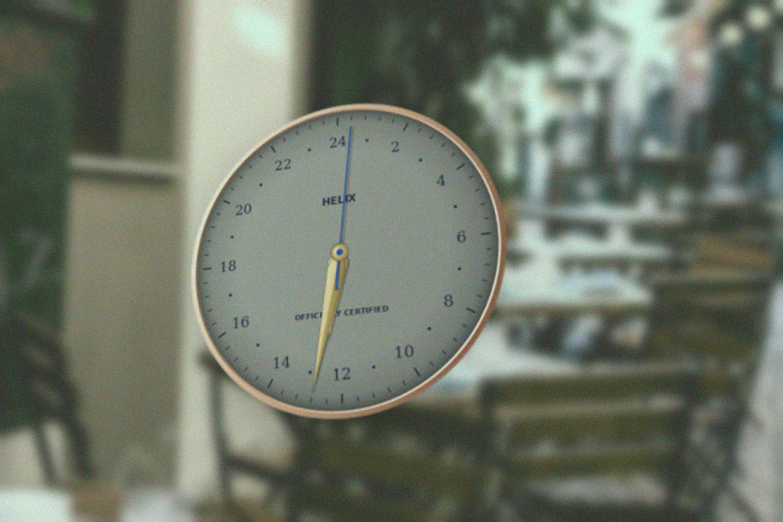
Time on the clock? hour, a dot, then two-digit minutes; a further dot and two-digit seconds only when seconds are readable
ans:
12.32.01
